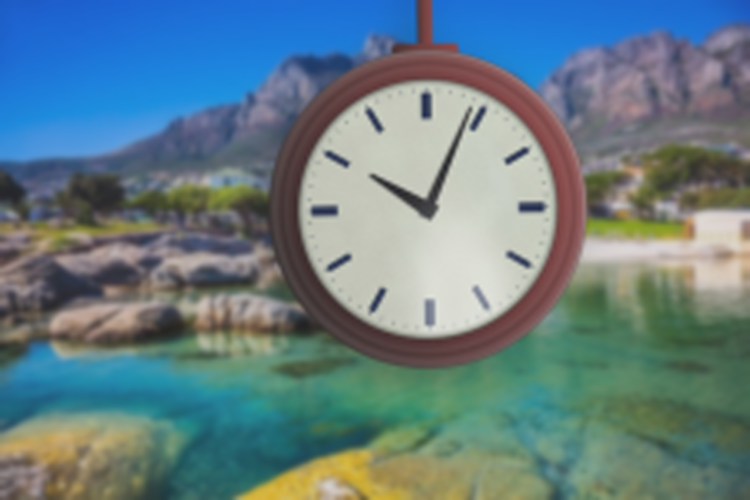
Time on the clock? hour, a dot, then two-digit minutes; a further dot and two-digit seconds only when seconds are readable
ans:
10.04
